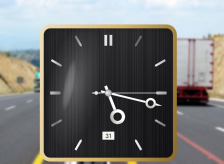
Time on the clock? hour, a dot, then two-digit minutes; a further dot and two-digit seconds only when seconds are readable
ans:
5.17.15
